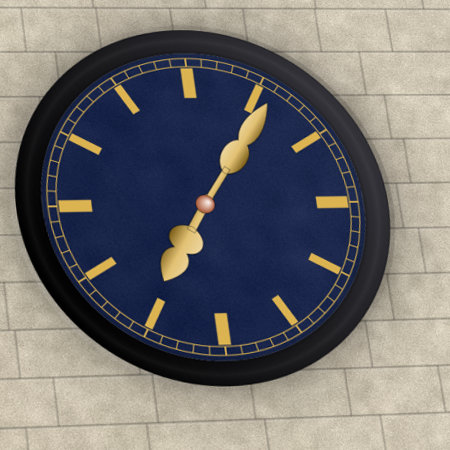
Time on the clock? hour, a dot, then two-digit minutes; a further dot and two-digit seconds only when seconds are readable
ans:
7.06
